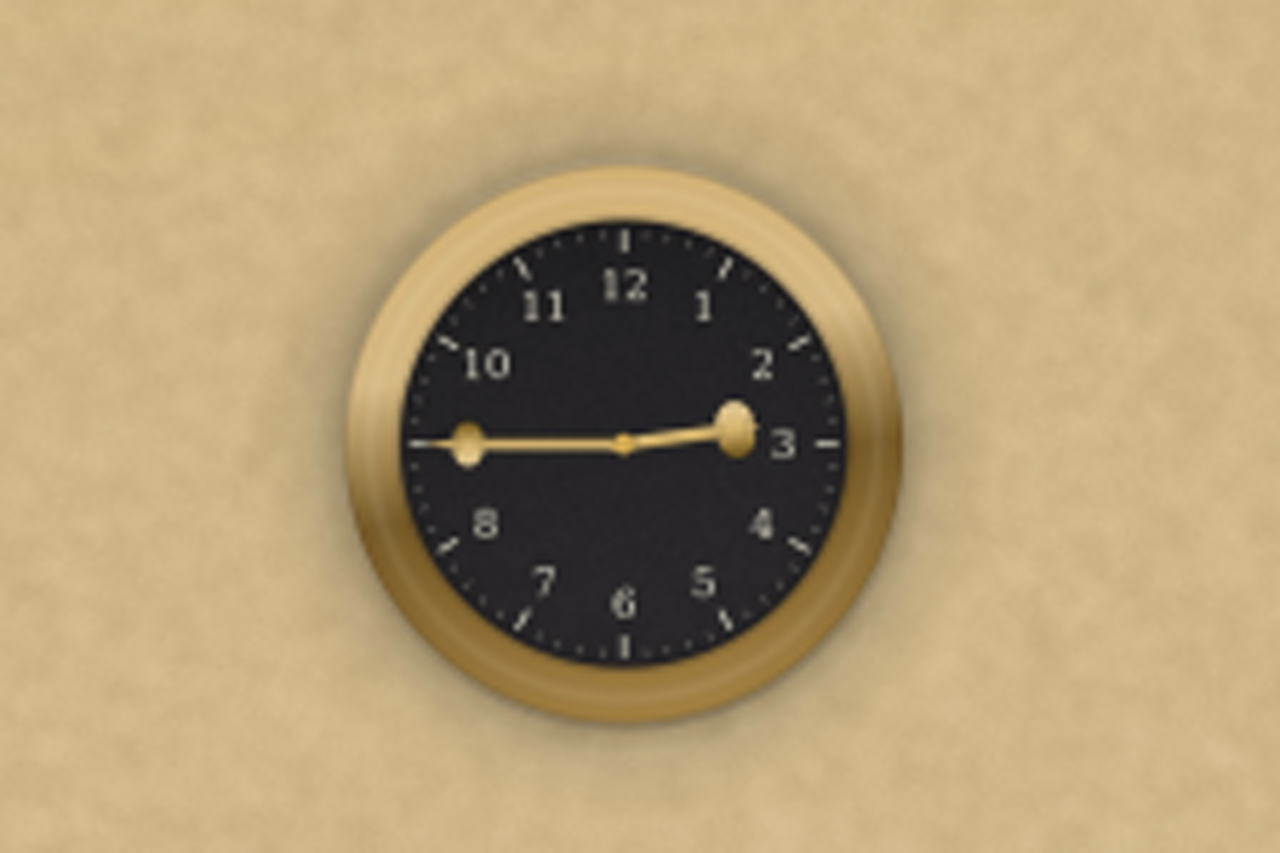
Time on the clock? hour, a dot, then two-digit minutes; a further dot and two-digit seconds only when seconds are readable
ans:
2.45
